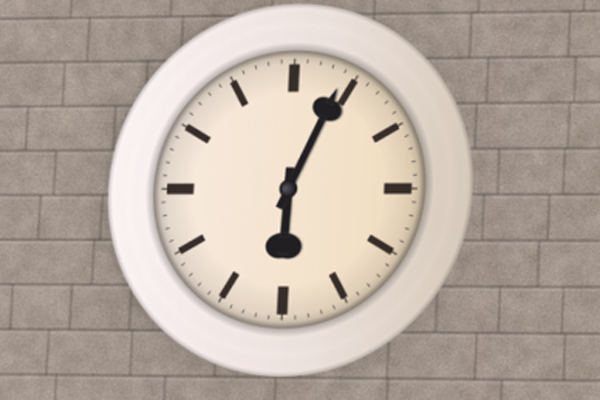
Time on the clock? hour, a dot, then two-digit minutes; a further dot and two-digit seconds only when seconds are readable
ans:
6.04
